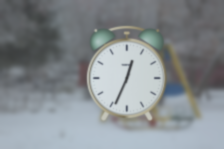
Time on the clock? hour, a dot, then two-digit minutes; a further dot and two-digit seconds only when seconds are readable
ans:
12.34
